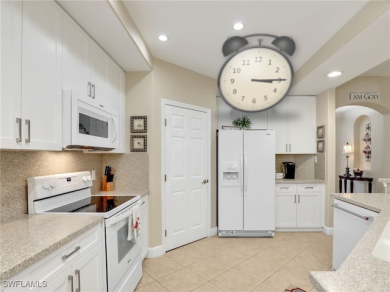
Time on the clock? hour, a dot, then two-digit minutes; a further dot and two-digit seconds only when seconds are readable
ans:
3.15
